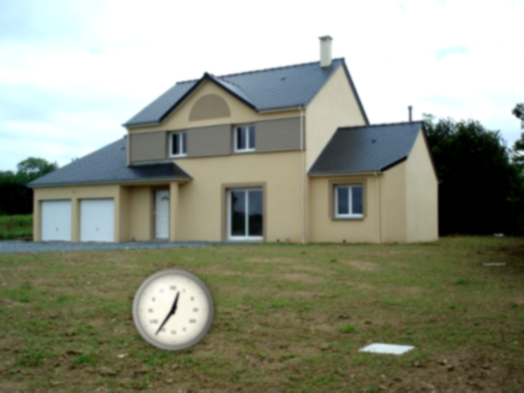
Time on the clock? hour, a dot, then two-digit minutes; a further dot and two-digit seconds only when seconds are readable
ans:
12.36
